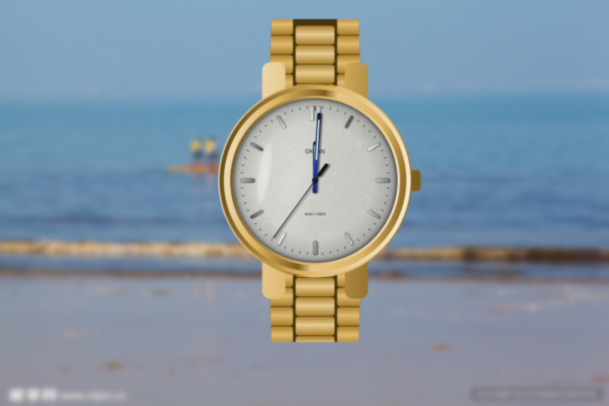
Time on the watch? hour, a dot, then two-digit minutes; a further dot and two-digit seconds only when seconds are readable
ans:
12.00.36
